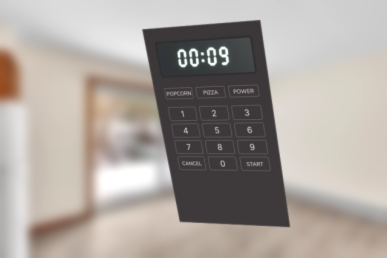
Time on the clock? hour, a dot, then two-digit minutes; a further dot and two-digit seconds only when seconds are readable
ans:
0.09
